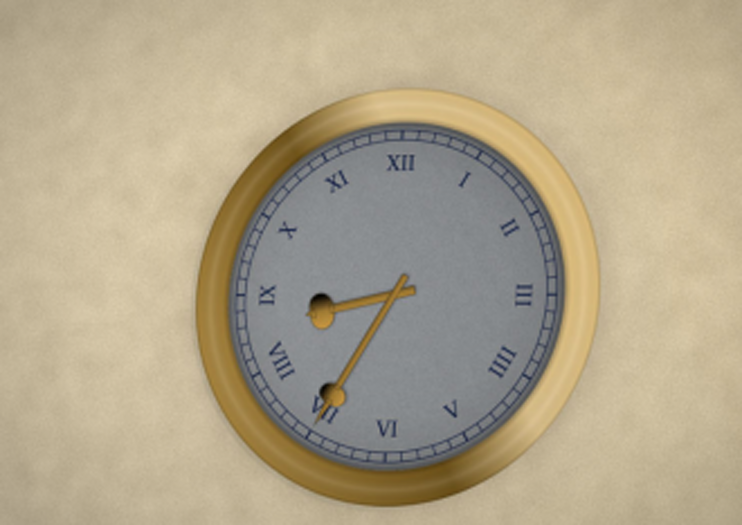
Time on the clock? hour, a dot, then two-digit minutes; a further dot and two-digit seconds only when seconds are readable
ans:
8.35
